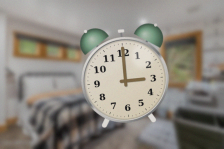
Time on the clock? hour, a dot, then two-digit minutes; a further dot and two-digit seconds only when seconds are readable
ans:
3.00
